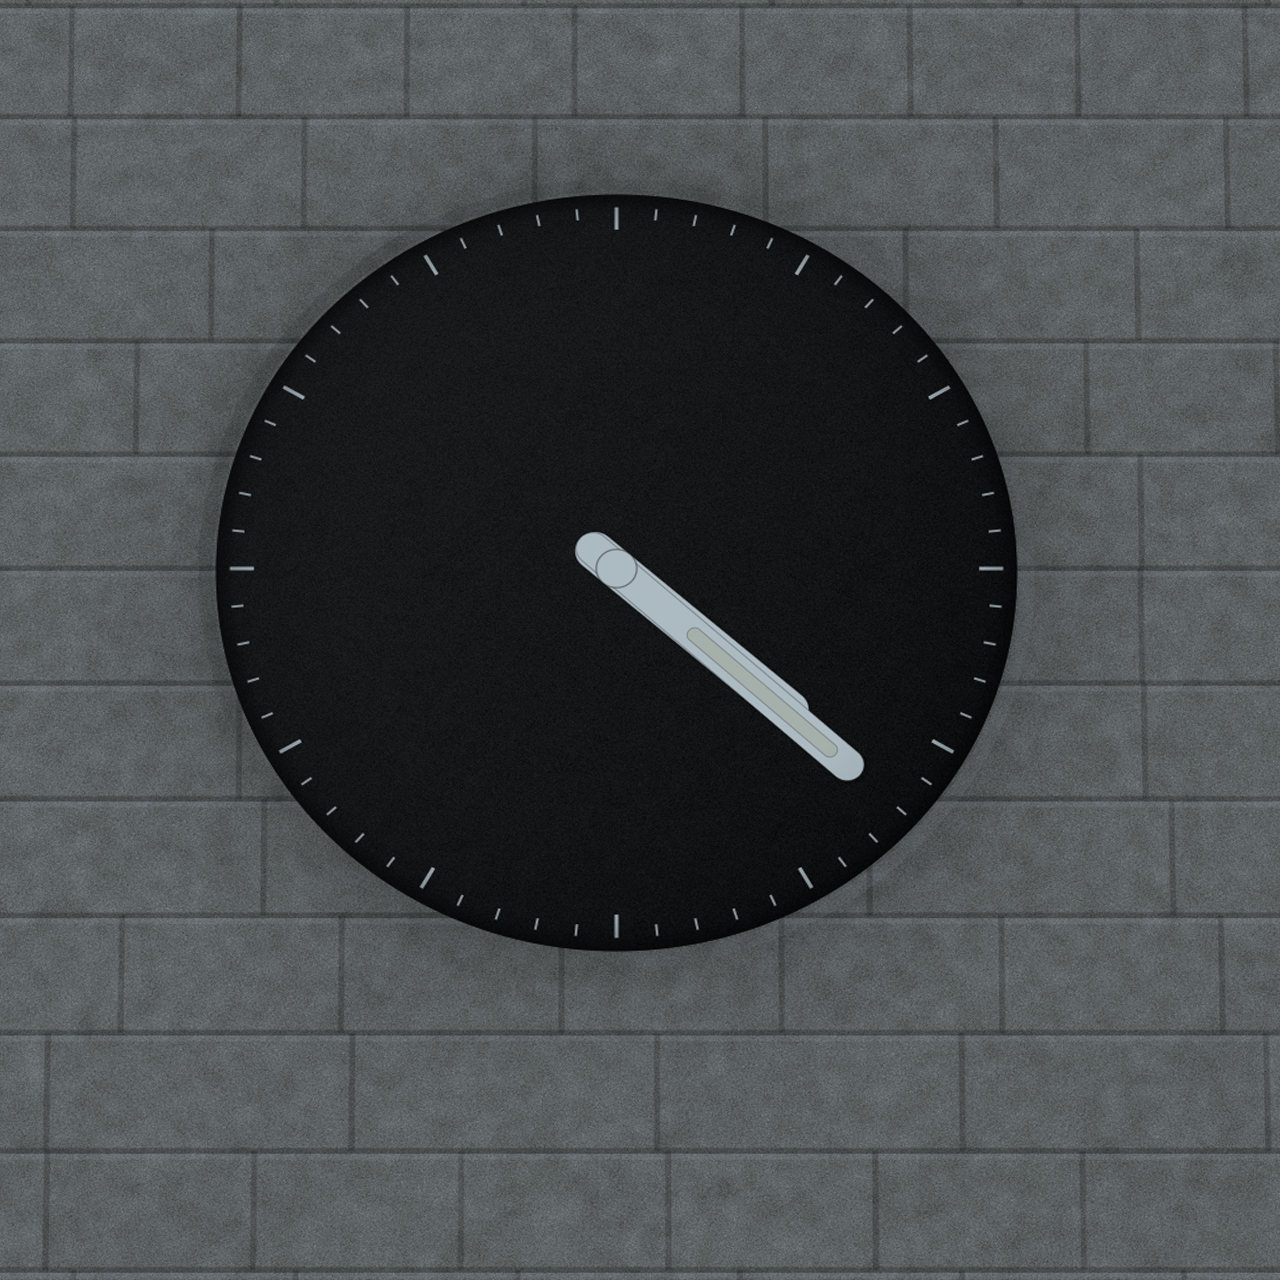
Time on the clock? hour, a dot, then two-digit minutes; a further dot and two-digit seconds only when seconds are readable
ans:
4.22
